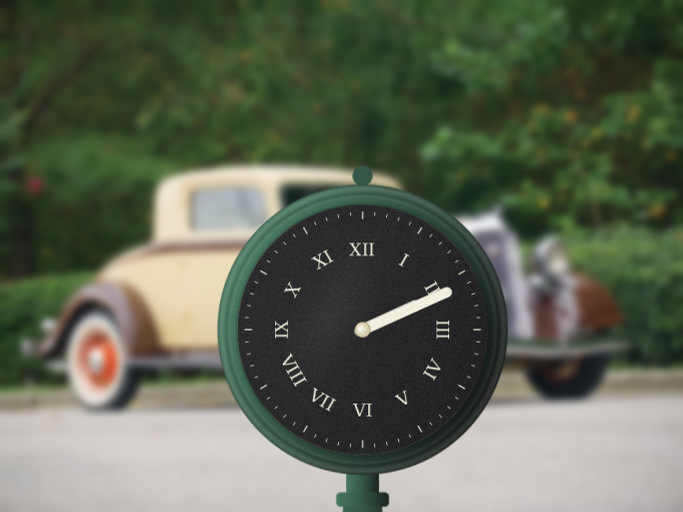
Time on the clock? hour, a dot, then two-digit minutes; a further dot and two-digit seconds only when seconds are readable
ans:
2.11
